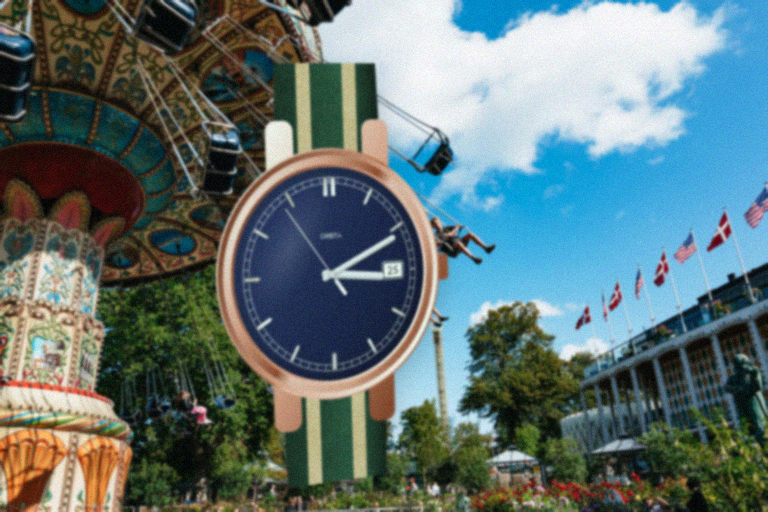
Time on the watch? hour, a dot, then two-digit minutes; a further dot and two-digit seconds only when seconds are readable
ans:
3.10.54
